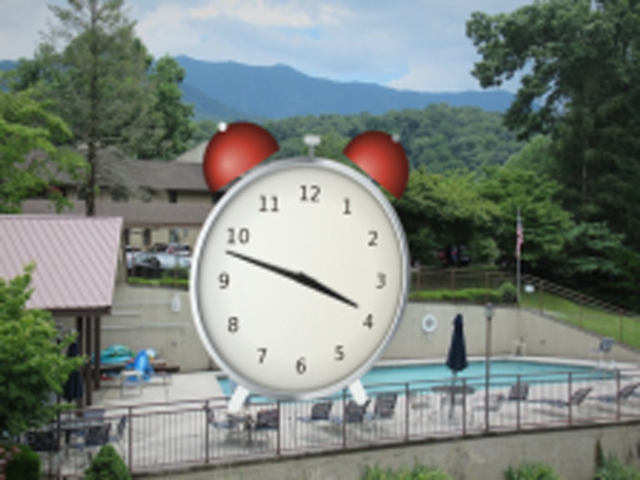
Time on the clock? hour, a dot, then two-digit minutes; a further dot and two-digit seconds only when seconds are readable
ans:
3.48
